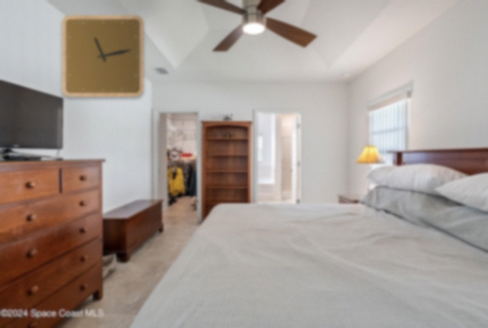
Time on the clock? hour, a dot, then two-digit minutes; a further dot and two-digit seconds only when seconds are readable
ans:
11.13
